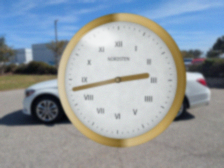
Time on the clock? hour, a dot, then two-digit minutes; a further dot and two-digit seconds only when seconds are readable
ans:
2.43
